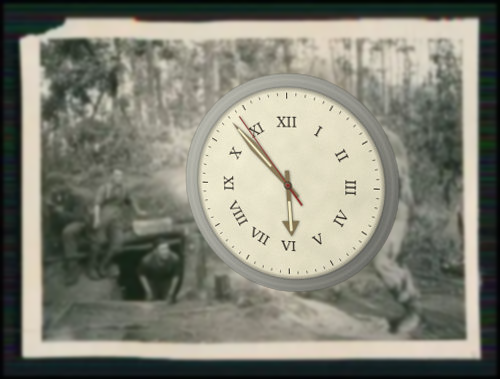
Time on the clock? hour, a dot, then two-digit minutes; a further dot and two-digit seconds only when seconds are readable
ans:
5.52.54
